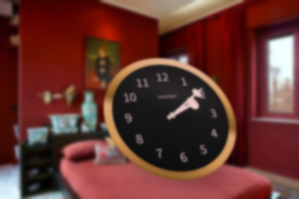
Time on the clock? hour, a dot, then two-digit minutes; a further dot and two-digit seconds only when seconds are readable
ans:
2.09
